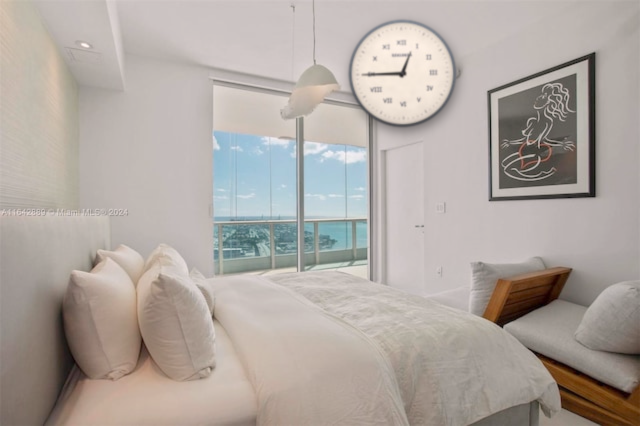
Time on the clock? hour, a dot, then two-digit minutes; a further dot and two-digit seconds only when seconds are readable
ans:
12.45
